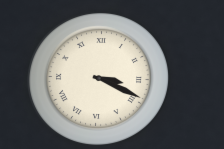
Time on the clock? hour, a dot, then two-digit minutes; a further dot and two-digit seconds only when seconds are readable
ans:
3.19
